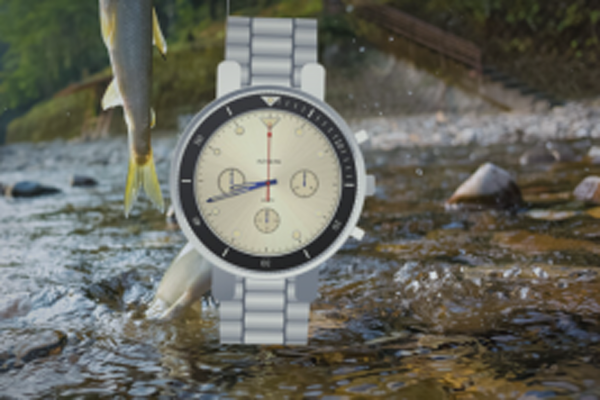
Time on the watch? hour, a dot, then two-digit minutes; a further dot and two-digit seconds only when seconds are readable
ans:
8.42
